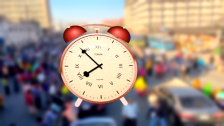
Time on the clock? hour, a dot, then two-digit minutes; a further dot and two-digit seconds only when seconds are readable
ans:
7.53
